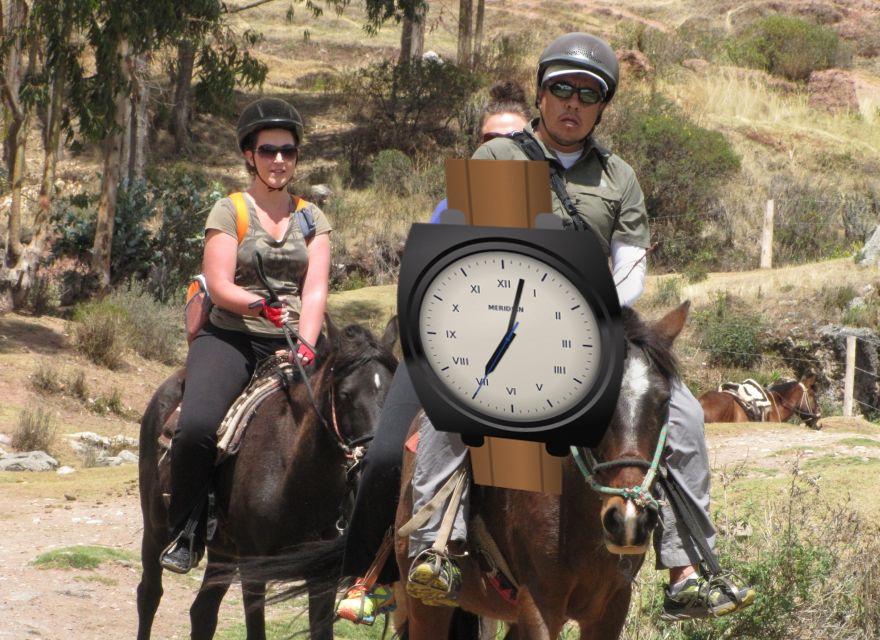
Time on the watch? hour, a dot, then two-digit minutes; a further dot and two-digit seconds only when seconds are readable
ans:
7.02.35
